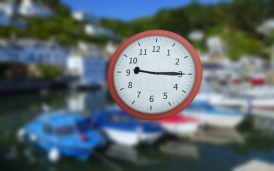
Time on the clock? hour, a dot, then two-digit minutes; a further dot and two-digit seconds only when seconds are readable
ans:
9.15
